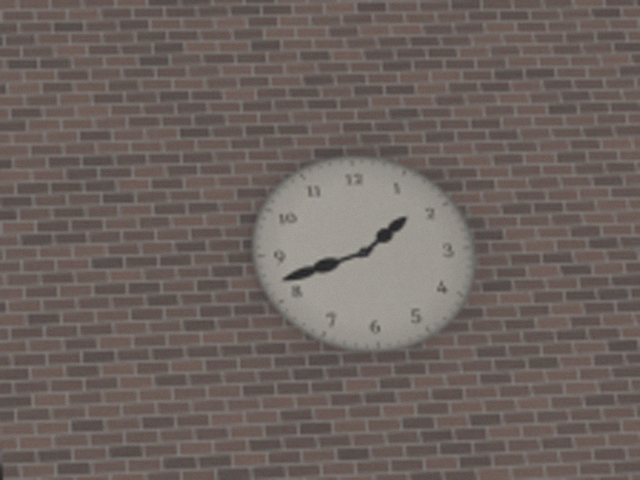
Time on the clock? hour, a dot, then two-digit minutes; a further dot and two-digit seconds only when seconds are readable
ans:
1.42
